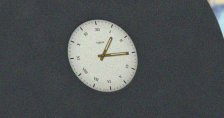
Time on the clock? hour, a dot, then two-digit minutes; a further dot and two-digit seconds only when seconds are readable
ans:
1.15
